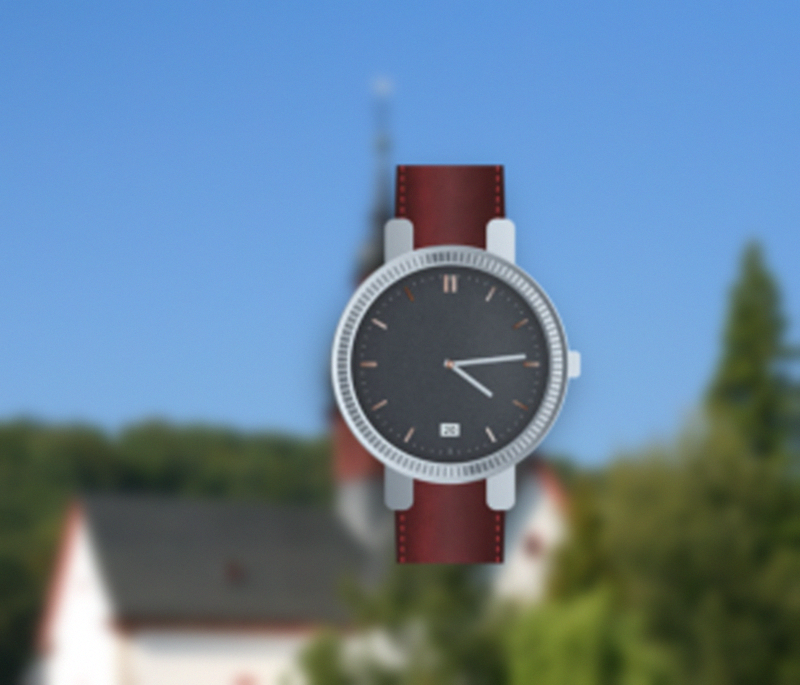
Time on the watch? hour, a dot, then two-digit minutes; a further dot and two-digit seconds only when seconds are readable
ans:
4.14
